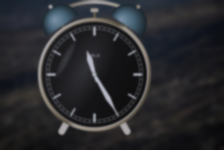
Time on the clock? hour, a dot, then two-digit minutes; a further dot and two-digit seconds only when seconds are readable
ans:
11.25
